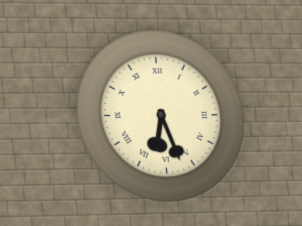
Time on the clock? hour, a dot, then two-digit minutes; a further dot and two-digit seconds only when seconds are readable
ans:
6.27
